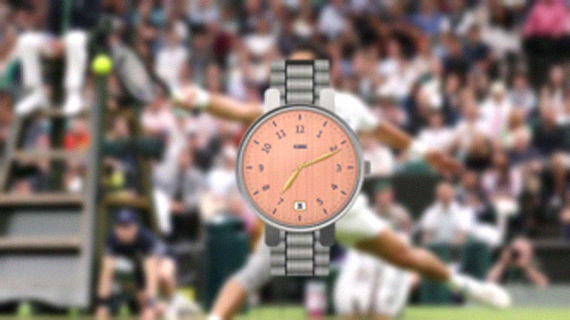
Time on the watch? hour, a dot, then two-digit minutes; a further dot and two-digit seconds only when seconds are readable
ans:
7.11
